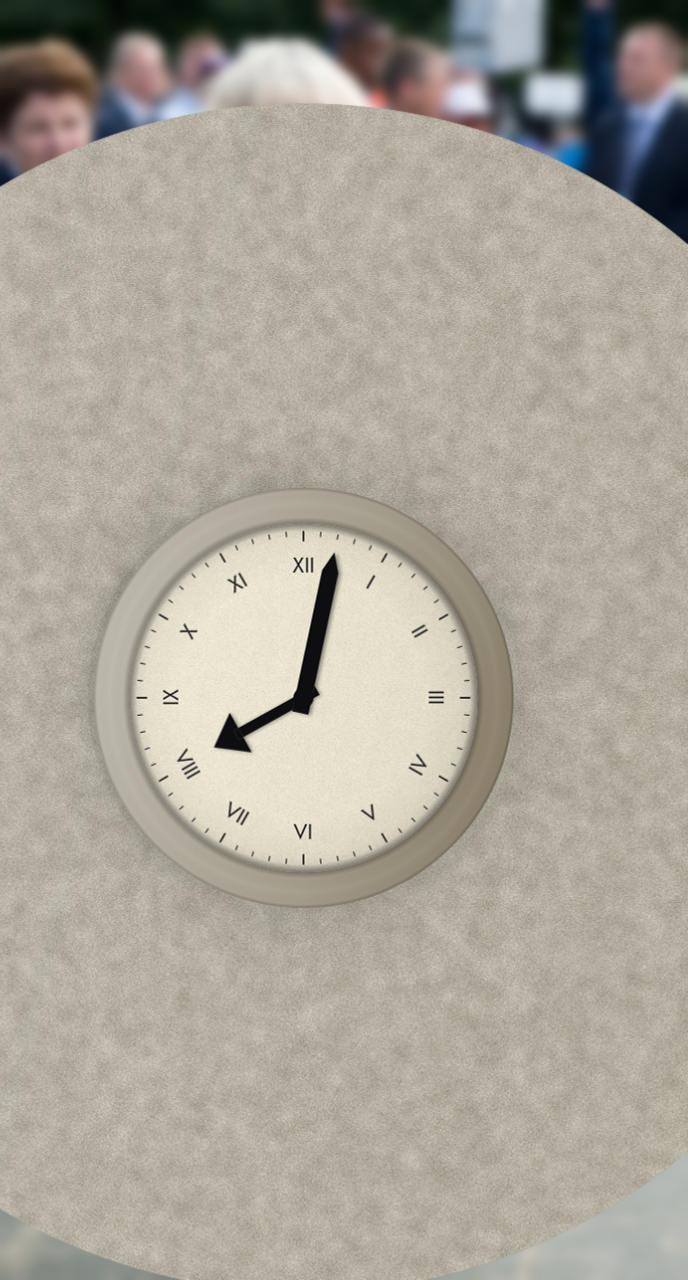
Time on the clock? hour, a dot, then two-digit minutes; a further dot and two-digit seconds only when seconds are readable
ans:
8.02
